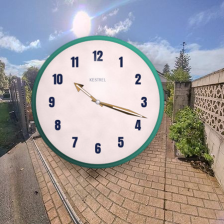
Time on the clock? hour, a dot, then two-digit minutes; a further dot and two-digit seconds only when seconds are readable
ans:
10.18
